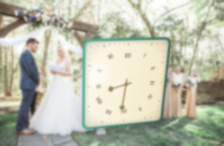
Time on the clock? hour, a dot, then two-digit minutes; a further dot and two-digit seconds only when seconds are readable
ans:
8.31
